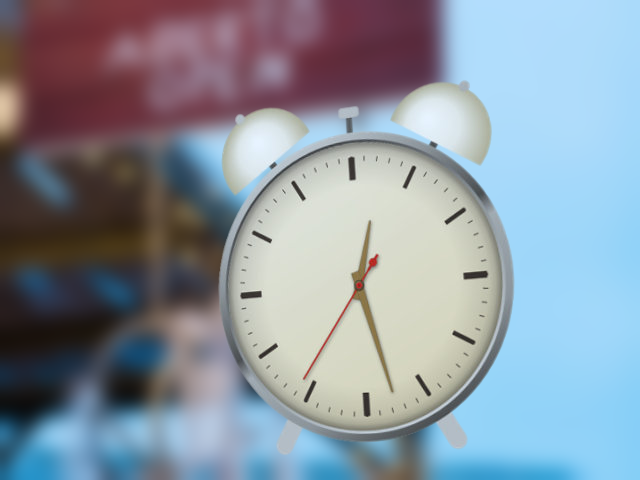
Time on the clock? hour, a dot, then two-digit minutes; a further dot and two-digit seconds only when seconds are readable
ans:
12.27.36
